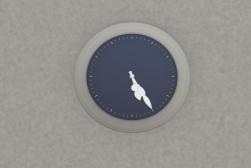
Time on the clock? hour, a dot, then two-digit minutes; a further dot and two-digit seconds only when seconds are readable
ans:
5.25
